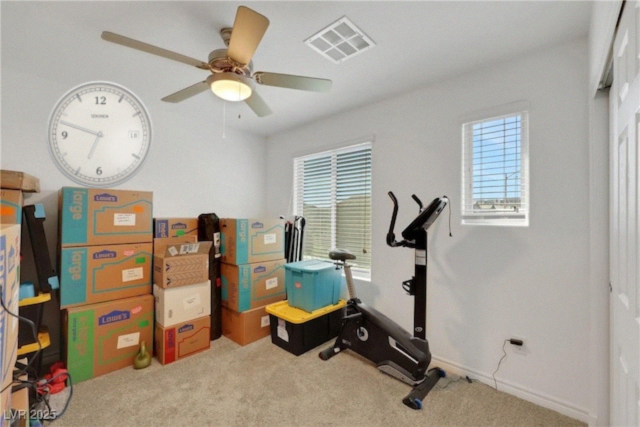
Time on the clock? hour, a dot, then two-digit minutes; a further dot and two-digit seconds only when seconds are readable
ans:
6.48
